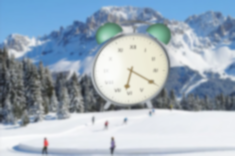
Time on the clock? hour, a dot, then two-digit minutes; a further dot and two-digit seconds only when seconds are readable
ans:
6.20
